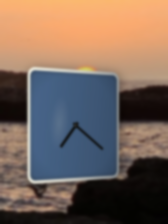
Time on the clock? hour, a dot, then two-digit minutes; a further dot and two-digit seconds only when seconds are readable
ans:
7.21
